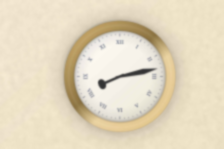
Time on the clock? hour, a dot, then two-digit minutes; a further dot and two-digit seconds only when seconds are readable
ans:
8.13
